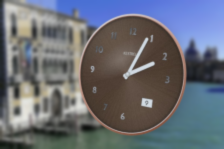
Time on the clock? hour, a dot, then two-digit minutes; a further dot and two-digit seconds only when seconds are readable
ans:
2.04
